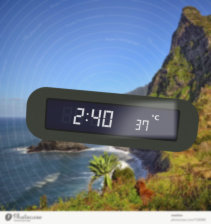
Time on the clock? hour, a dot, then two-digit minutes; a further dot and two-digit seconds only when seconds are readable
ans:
2.40
